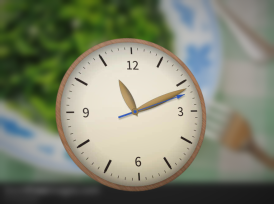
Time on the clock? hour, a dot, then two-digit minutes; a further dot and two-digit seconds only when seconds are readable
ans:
11.11.12
